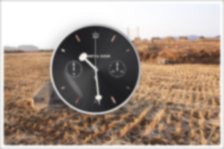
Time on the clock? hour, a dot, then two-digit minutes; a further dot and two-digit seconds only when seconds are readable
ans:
10.29
